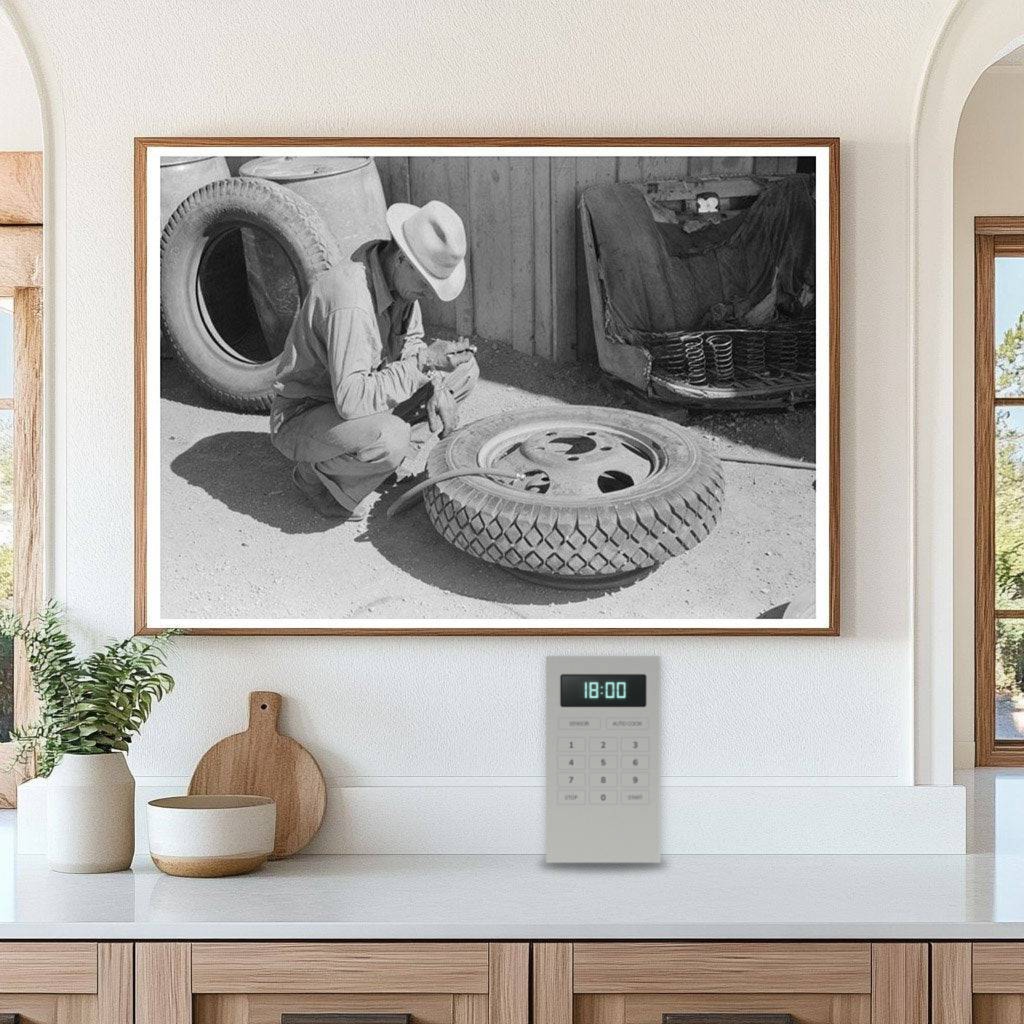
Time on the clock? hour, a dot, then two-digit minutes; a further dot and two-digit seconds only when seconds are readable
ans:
18.00
